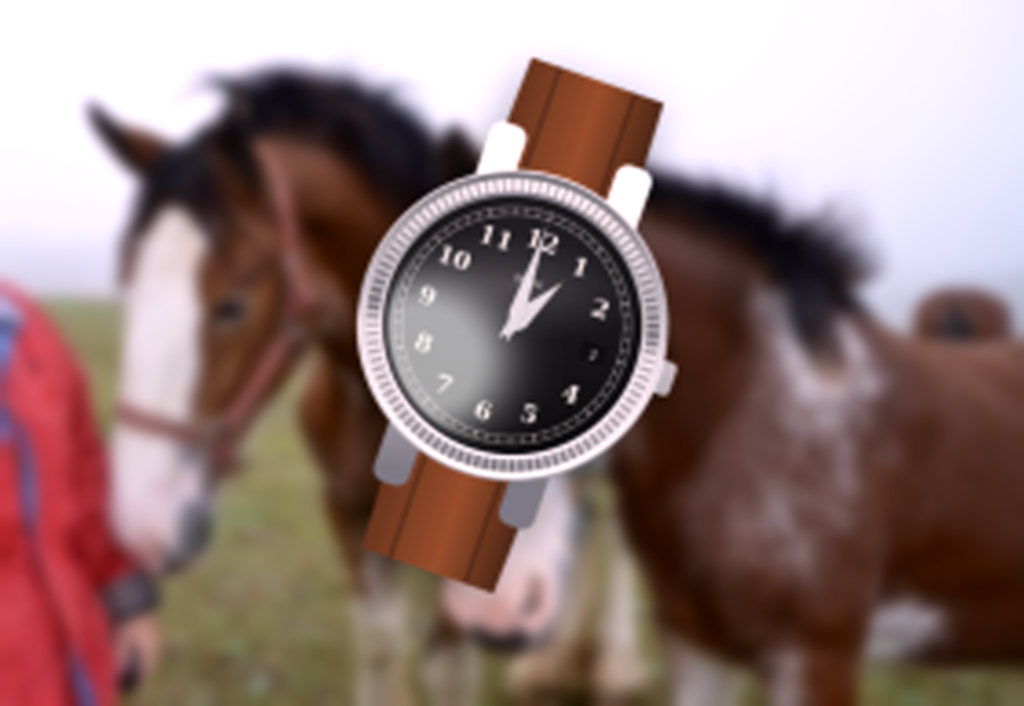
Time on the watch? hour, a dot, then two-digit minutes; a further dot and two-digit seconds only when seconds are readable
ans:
1.00
